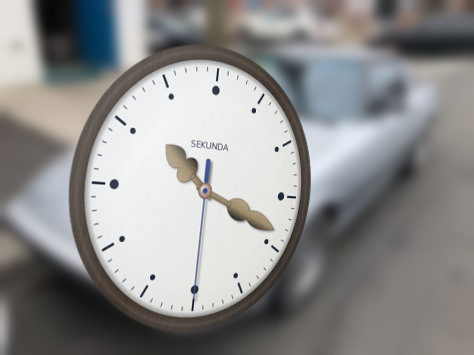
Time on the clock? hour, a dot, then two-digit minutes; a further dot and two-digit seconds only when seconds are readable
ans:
10.18.30
